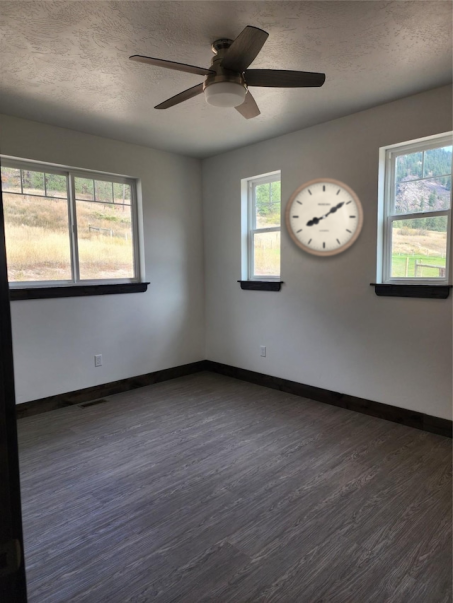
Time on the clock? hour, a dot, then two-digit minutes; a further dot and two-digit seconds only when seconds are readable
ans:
8.09
